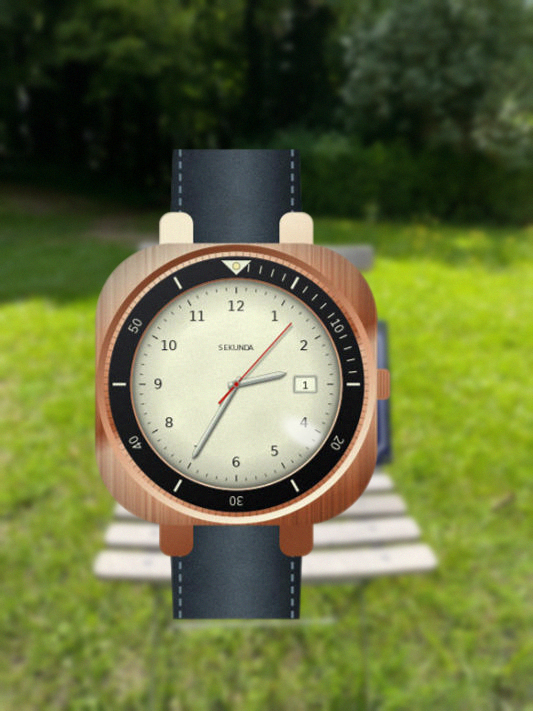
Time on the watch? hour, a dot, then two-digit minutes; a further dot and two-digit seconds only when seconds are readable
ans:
2.35.07
